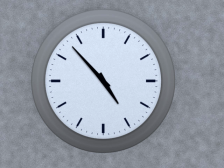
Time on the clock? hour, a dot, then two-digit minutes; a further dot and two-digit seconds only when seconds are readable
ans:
4.53
